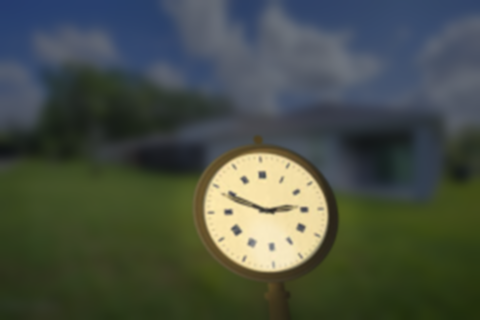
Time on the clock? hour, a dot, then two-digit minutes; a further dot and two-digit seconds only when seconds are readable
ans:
2.49
